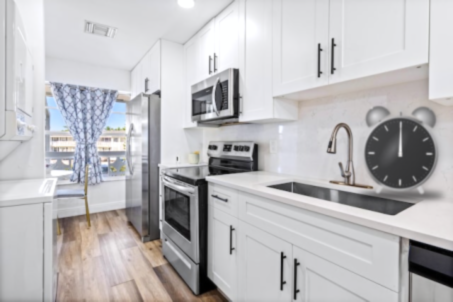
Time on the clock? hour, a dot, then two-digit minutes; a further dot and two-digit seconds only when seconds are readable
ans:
12.00
